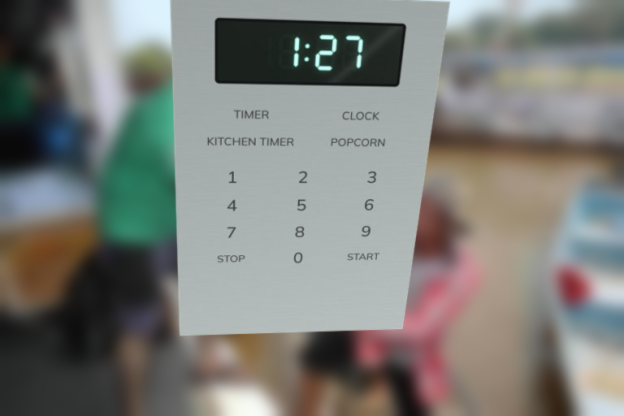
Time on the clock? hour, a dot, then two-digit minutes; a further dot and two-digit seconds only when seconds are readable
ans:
1.27
